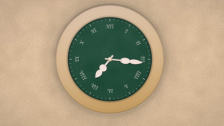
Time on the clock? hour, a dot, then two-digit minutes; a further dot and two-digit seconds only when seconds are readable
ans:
7.16
